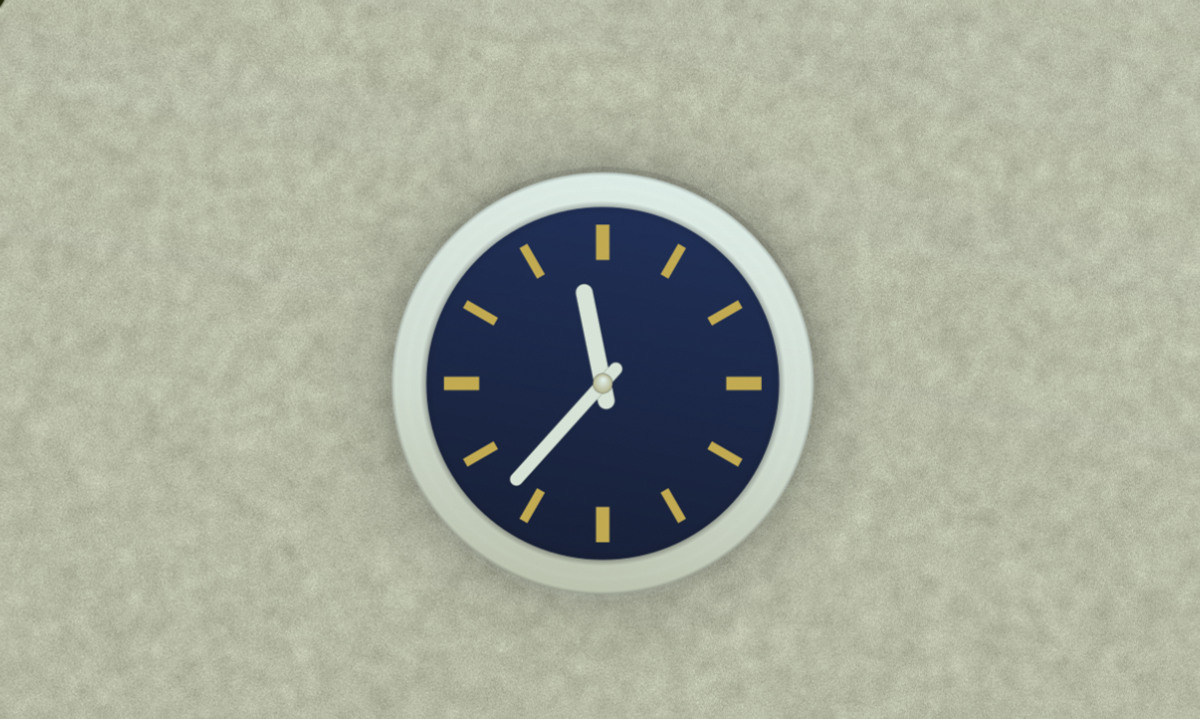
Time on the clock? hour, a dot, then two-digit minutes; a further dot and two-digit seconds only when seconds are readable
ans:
11.37
